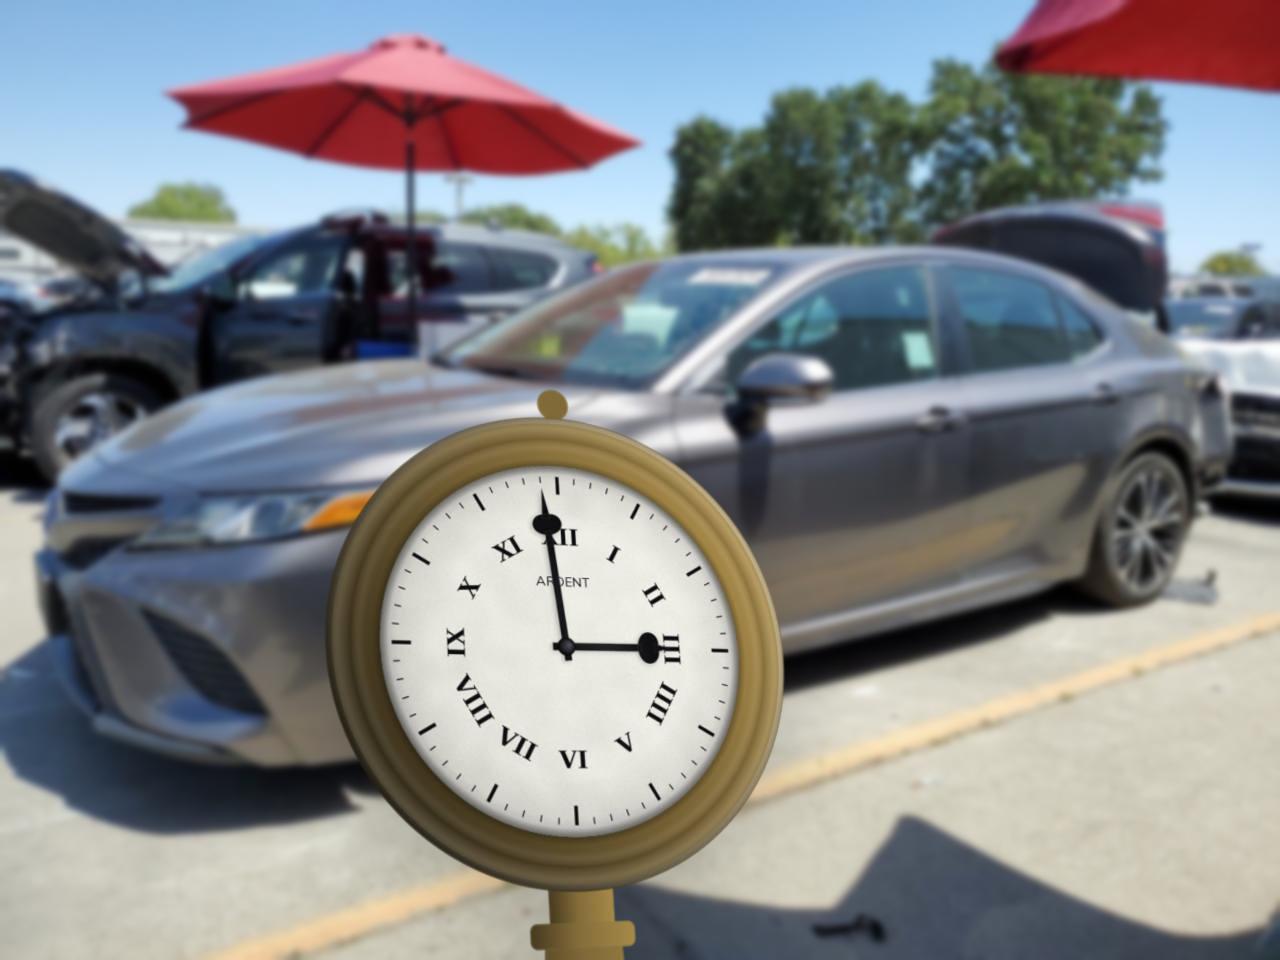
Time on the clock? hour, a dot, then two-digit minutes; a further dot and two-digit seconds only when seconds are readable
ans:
2.59
